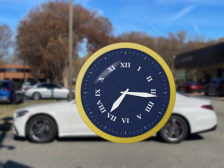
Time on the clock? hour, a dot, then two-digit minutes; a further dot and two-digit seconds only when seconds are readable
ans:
7.16
